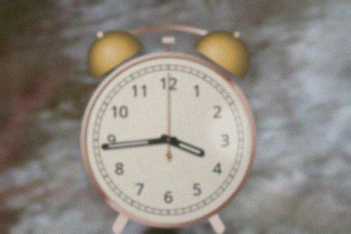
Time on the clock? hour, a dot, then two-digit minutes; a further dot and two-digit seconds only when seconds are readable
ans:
3.44.00
